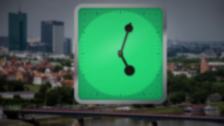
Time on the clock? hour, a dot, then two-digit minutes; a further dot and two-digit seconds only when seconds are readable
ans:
5.03
